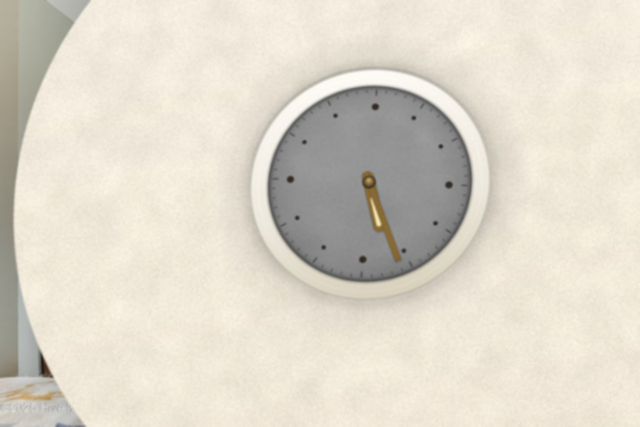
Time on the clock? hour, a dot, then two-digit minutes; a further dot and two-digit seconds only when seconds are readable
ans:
5.26
